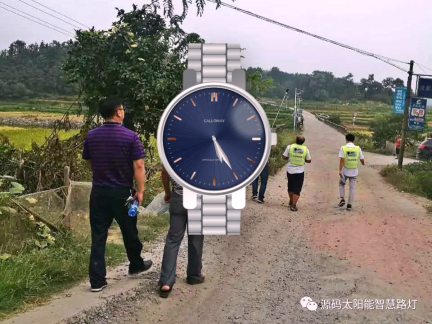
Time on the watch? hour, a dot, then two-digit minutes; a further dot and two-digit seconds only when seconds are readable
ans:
5.25
